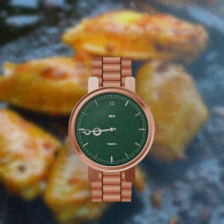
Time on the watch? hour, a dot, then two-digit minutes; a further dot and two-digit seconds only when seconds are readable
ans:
8.44
